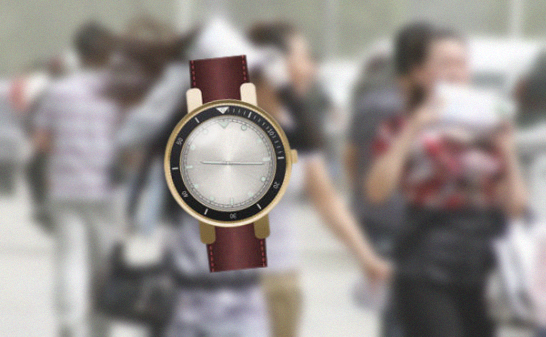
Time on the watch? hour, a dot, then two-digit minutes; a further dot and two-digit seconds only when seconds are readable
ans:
9.16
